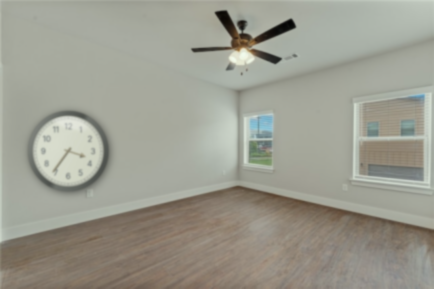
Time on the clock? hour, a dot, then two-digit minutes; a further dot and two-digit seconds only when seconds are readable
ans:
3.36
